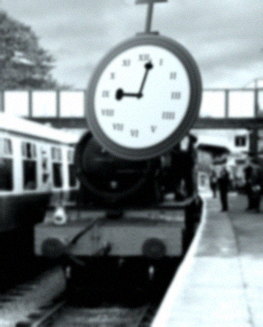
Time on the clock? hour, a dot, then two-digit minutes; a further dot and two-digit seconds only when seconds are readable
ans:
9.02
